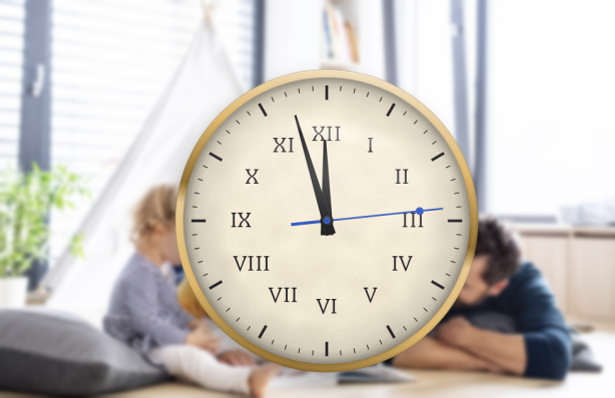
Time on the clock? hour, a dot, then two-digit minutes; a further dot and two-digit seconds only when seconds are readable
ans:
11.57.14
